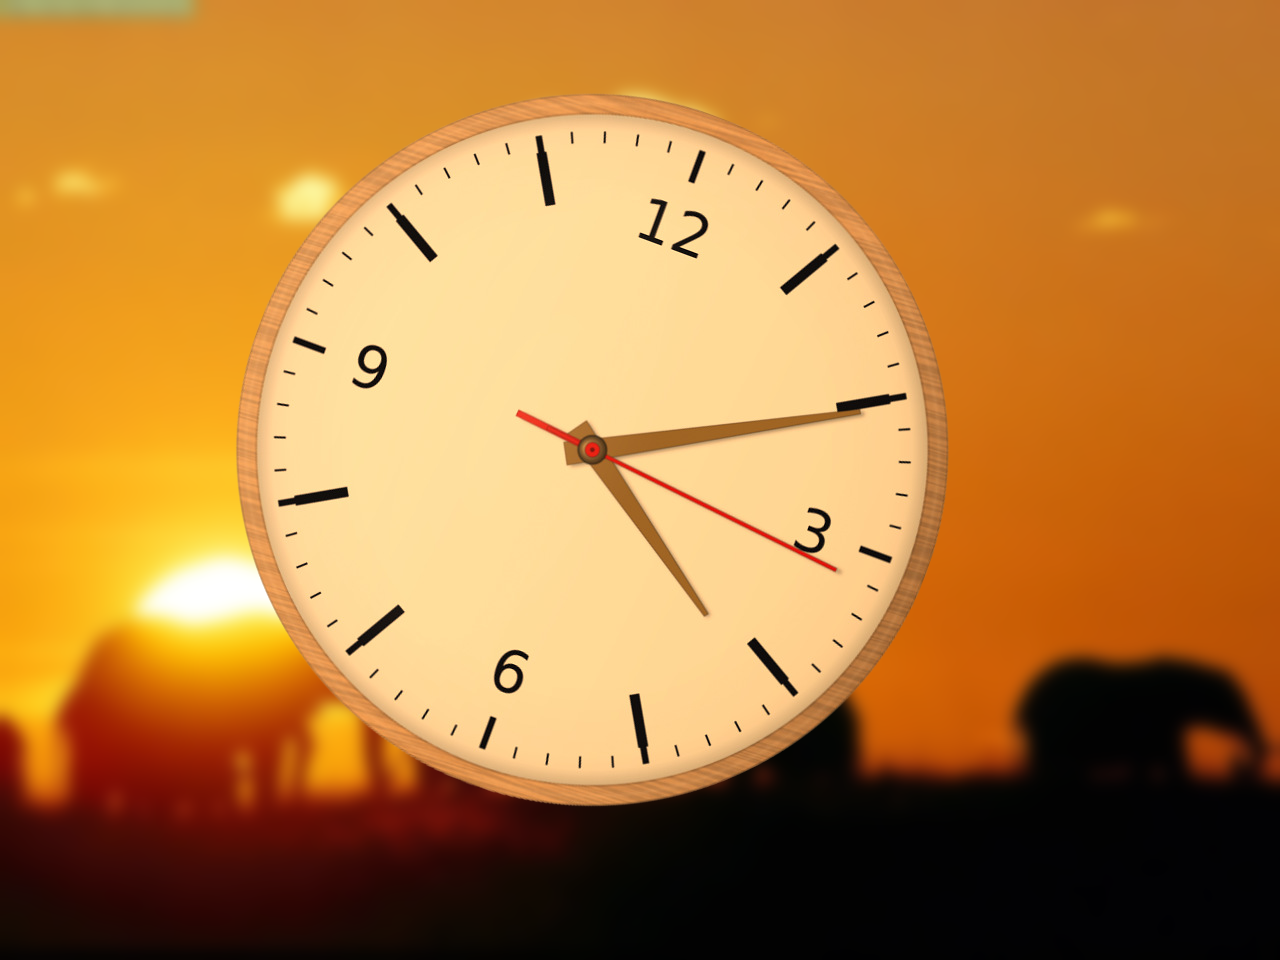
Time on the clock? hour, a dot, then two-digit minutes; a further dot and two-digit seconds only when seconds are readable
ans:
4.10.16
